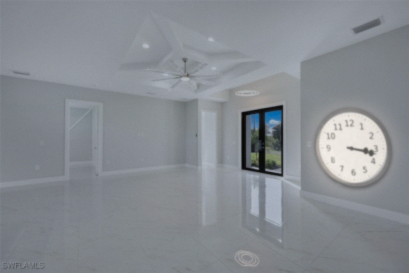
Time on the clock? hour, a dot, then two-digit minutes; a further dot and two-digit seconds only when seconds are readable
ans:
3.17
